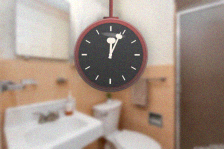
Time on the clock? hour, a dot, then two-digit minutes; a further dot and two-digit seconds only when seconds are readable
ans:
12.04
